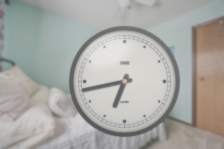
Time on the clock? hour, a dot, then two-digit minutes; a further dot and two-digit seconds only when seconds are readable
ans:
6.43
